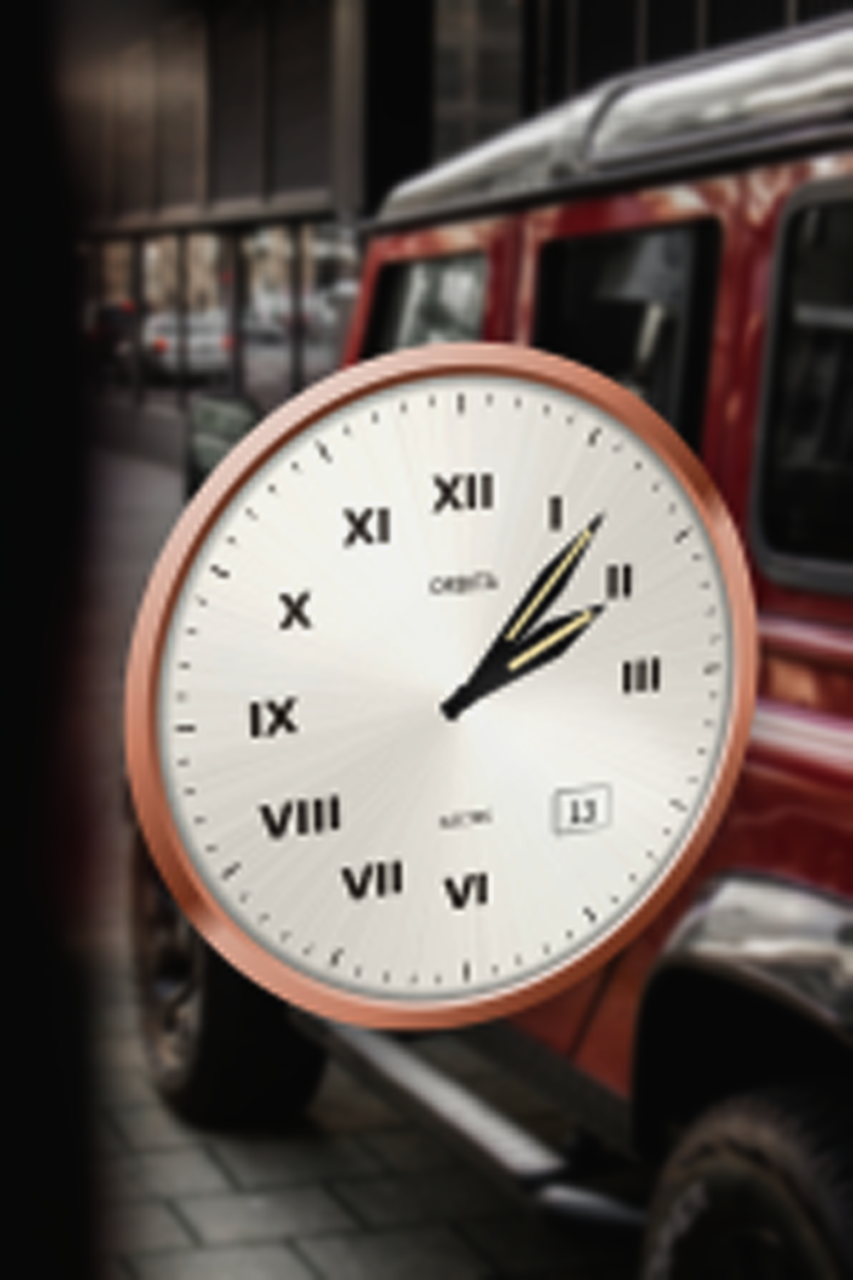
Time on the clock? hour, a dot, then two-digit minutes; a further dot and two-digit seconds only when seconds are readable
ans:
2.07
